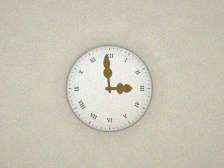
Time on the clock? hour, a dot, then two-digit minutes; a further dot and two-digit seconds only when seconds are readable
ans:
2.59
